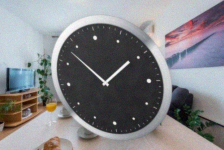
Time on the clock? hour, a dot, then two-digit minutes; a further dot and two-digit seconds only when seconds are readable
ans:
1.53
